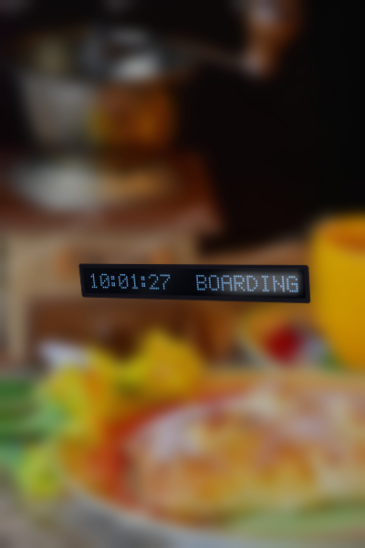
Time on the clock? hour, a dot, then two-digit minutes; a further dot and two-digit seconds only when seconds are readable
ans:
10.01.27
